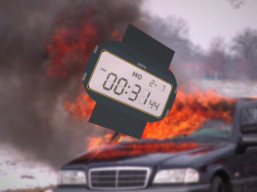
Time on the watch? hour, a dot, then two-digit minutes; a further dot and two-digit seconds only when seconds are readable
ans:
0.31.44
